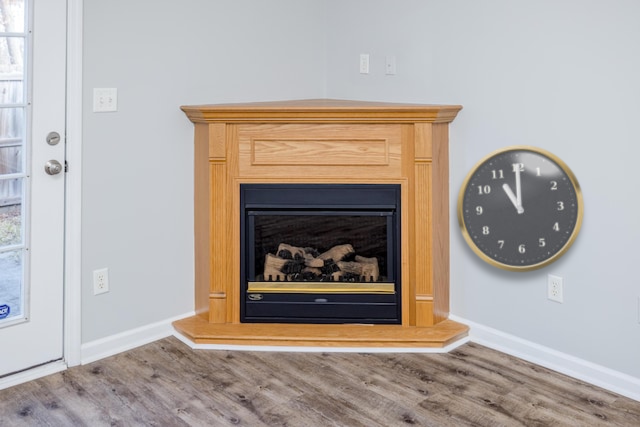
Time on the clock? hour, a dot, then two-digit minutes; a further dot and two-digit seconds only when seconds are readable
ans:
11.00
